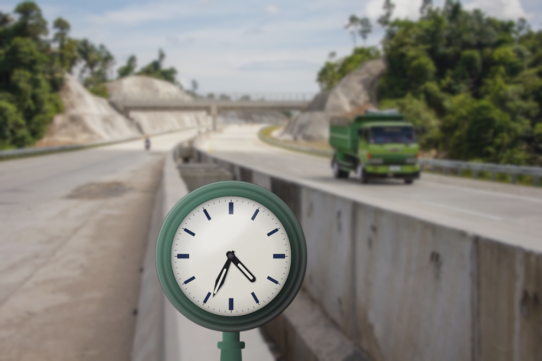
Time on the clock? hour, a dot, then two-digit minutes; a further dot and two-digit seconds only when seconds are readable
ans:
4.34
